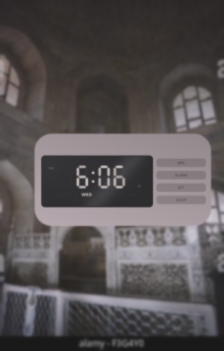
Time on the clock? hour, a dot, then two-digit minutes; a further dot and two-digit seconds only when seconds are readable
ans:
6.06
